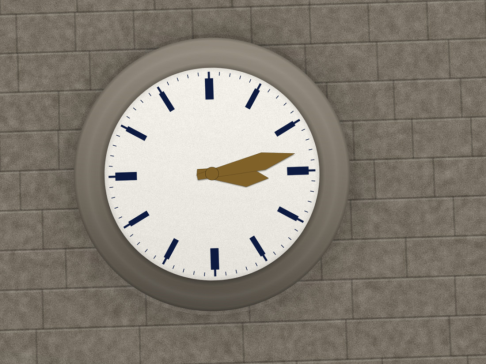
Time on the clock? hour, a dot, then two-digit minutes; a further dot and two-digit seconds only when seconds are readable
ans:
3.13
